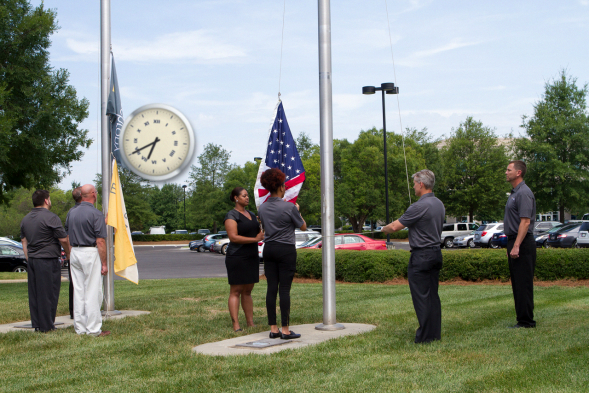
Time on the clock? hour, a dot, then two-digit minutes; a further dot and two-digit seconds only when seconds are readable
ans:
6.40
